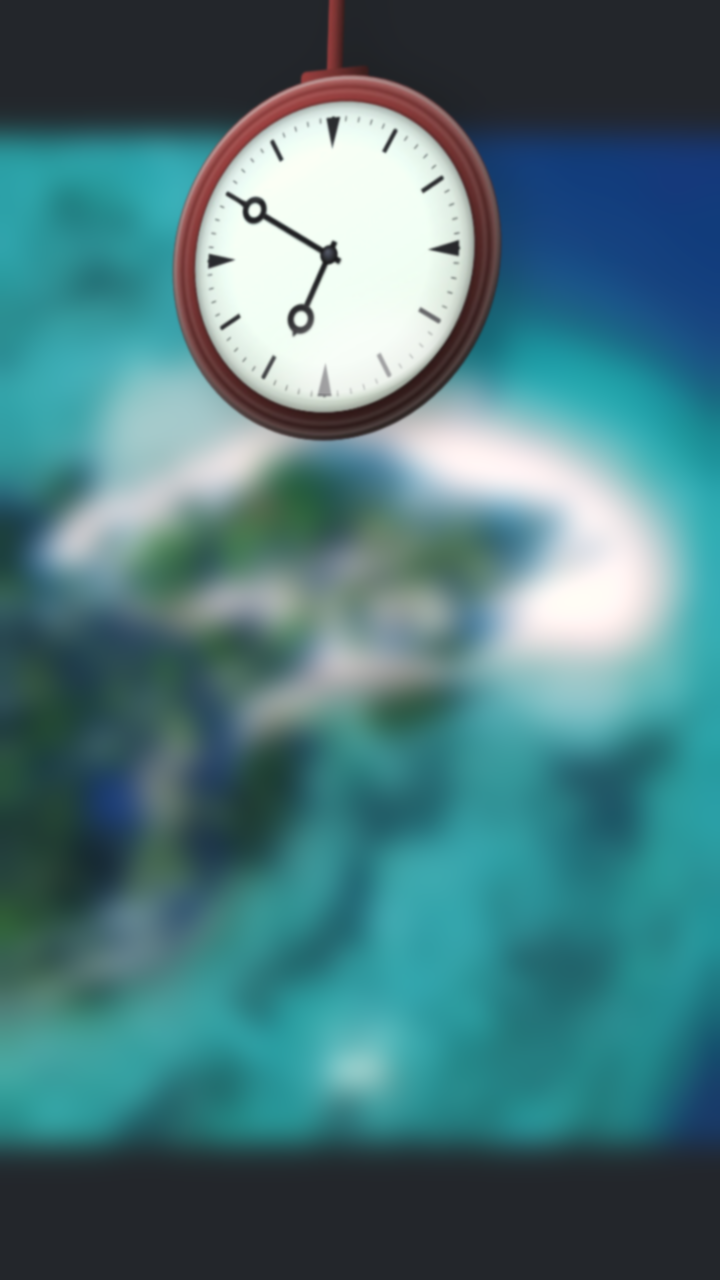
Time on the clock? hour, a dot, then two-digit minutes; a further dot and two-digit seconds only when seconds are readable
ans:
6.50
